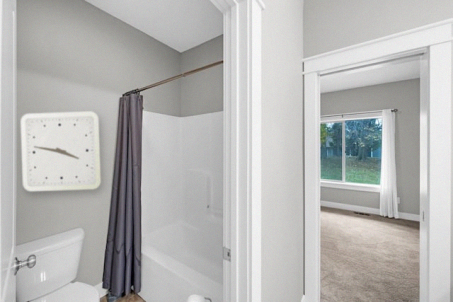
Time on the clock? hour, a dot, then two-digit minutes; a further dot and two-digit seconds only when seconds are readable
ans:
3.47
